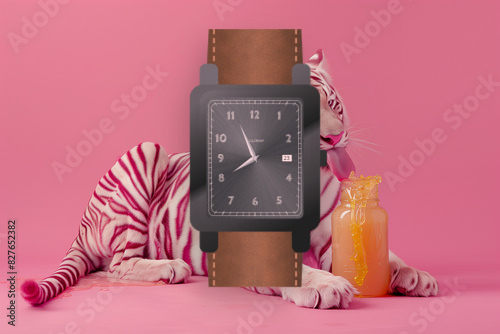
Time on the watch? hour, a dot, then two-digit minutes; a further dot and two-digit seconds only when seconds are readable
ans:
7.56
